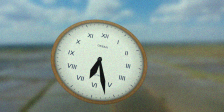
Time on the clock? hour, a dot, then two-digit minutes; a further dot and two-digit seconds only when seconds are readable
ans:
6.27
